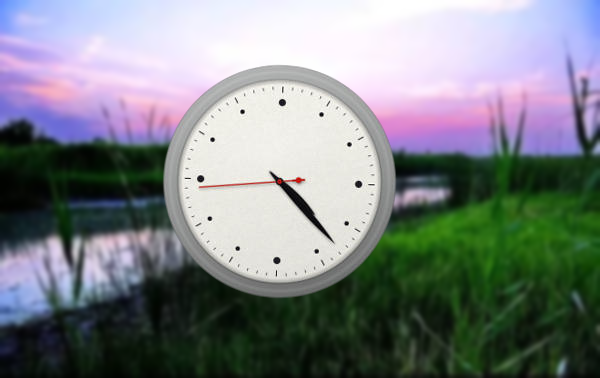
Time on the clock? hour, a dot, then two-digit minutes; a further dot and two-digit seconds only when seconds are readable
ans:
4.22.44
